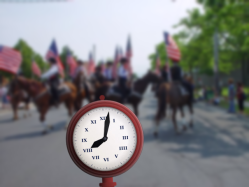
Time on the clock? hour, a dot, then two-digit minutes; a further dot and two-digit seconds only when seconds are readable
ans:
8.02
